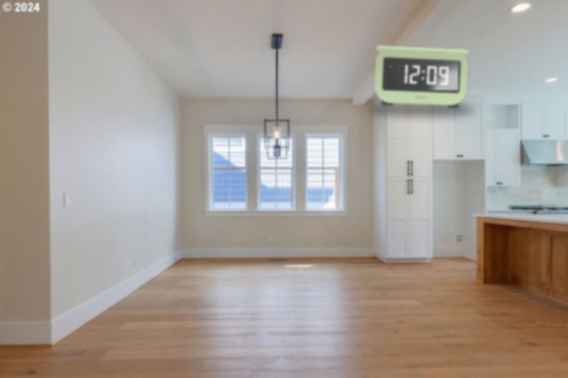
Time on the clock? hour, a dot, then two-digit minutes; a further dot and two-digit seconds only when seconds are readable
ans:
12.09
